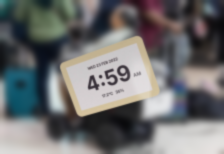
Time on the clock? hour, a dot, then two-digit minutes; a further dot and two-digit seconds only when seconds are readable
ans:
4.59
